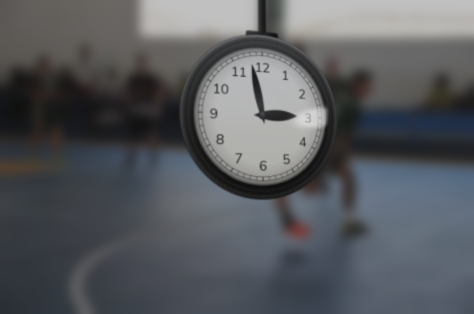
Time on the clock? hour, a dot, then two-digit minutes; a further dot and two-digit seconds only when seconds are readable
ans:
2.58
